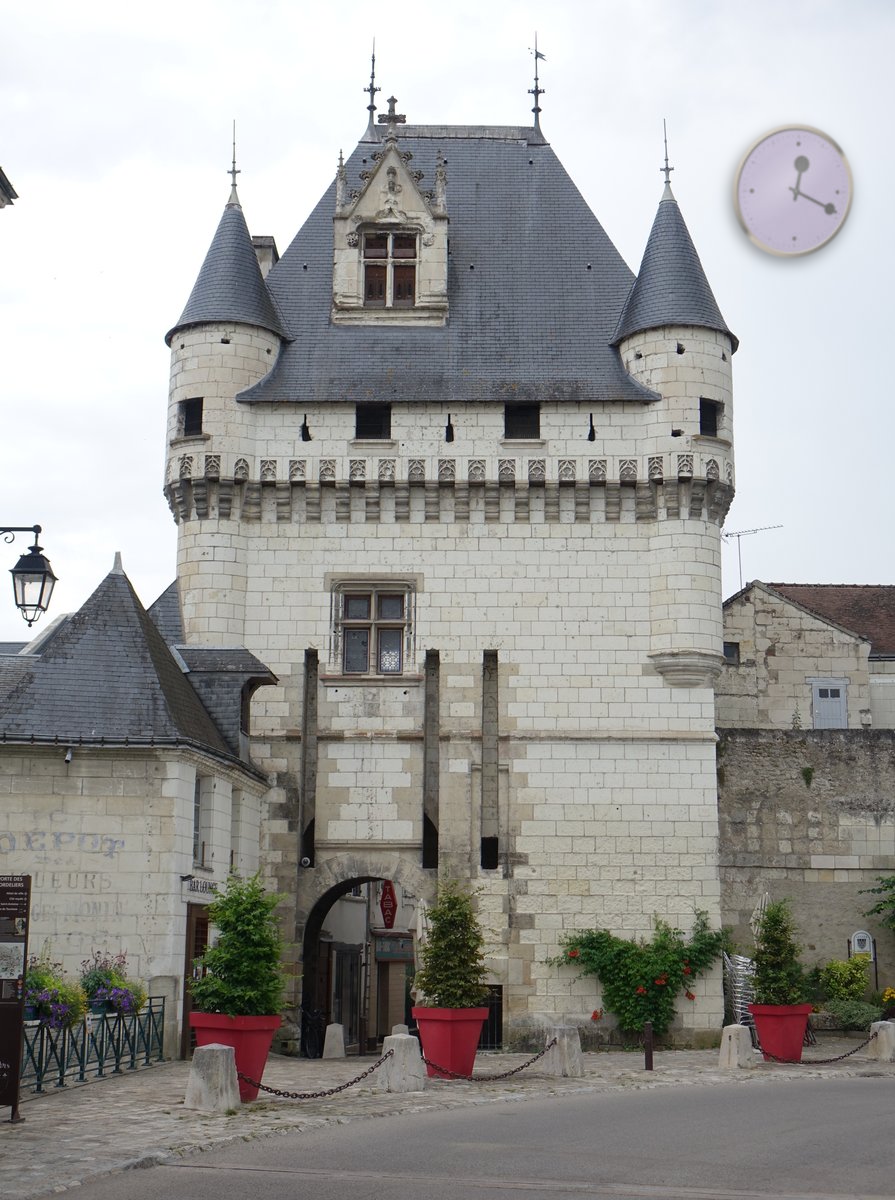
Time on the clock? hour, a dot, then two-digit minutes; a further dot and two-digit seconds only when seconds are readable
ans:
12.19
